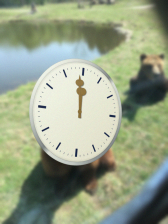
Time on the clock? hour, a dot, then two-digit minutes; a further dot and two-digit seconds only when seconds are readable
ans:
11.59
